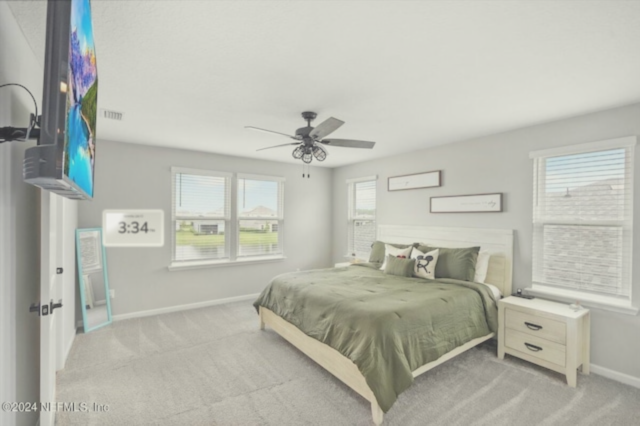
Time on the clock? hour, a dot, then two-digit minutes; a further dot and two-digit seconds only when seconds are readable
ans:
3.34
